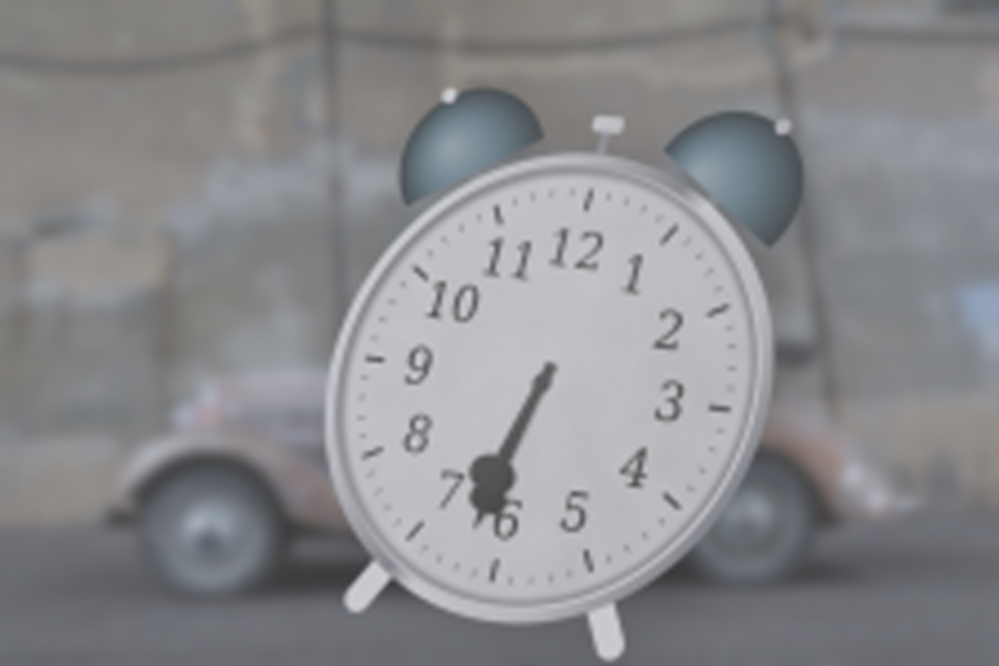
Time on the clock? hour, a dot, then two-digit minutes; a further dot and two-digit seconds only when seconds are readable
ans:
6.32
